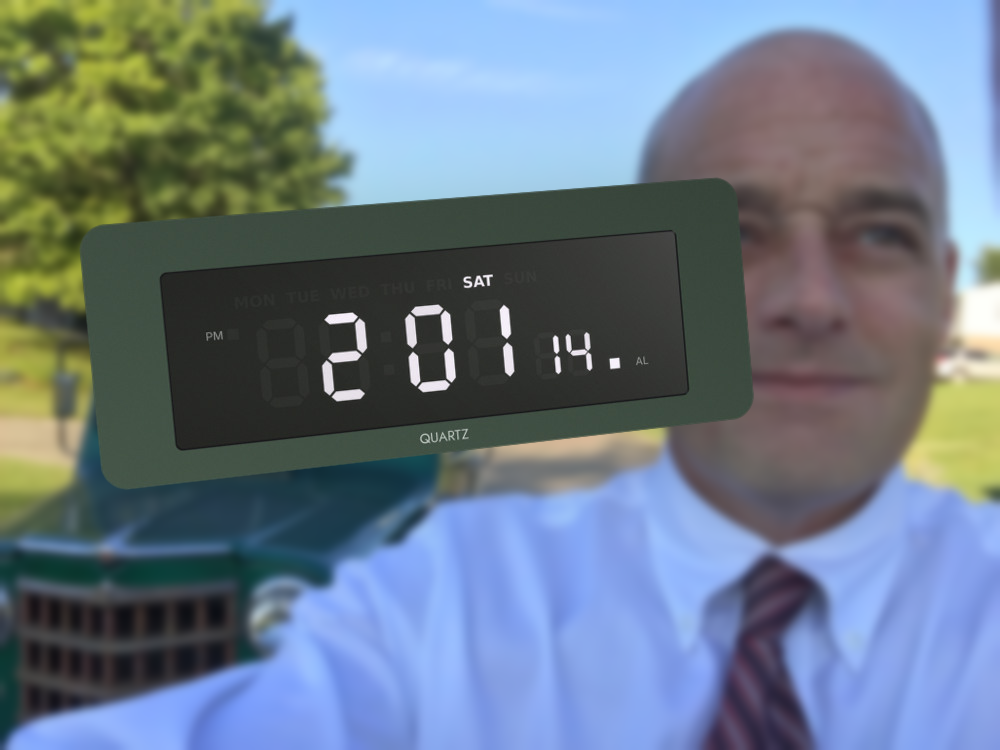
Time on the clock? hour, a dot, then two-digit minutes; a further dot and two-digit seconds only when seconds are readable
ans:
2.01.14
